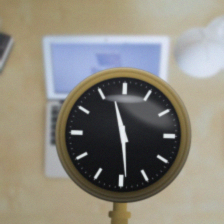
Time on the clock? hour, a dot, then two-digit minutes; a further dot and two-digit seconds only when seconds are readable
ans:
11.29
